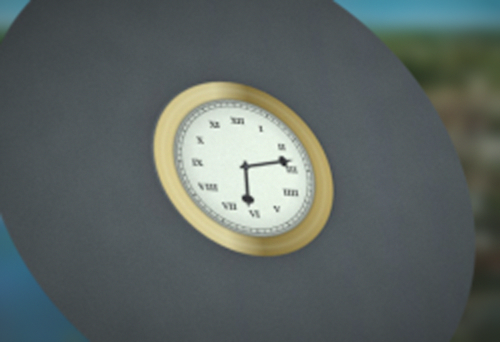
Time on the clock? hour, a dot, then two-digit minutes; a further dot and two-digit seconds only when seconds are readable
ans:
6.13
